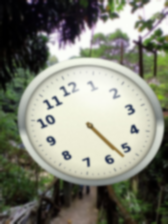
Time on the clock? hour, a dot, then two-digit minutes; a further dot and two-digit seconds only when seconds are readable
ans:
5.27
